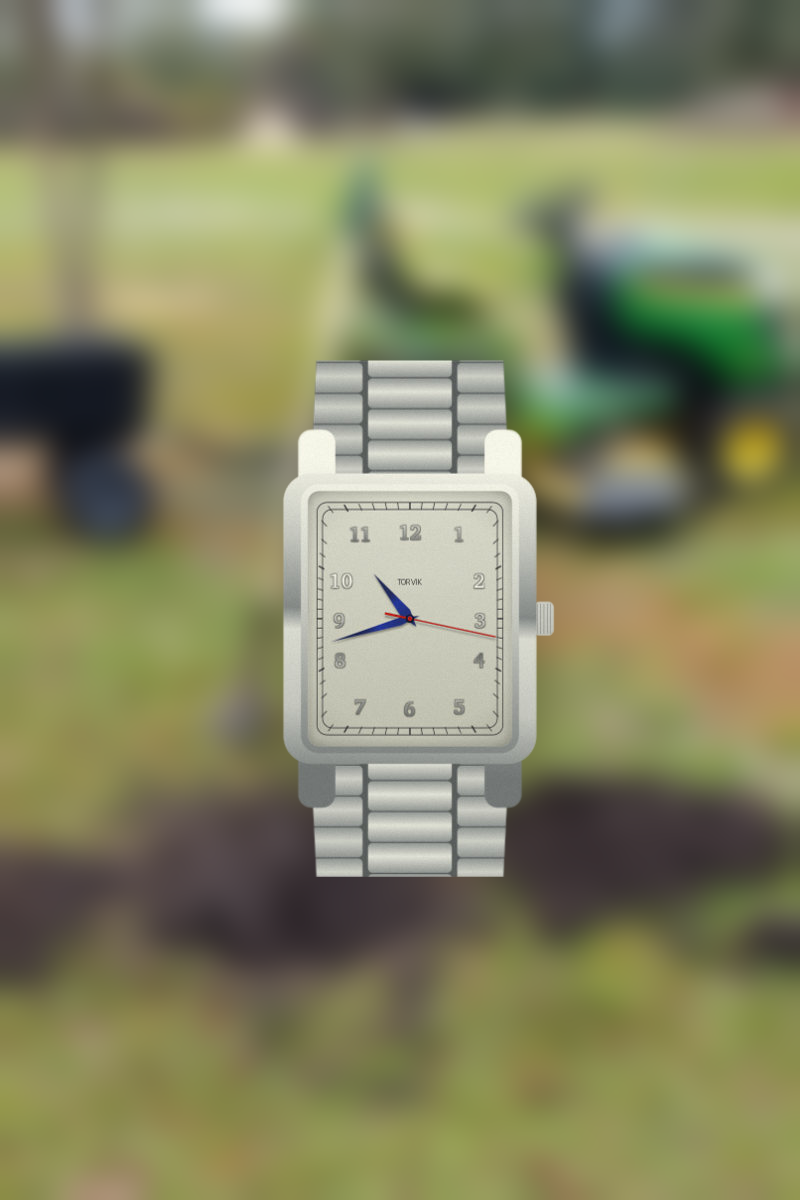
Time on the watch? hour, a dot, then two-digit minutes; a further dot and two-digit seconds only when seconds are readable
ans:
10.42.17
